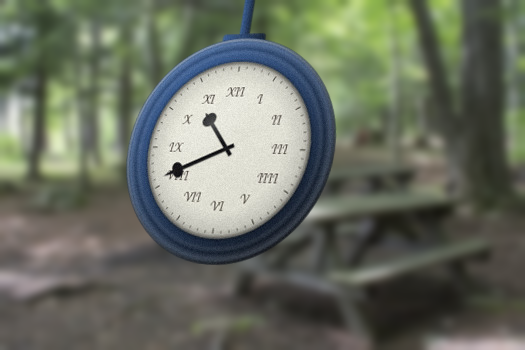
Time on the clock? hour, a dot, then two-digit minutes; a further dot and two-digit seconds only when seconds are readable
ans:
10.41
